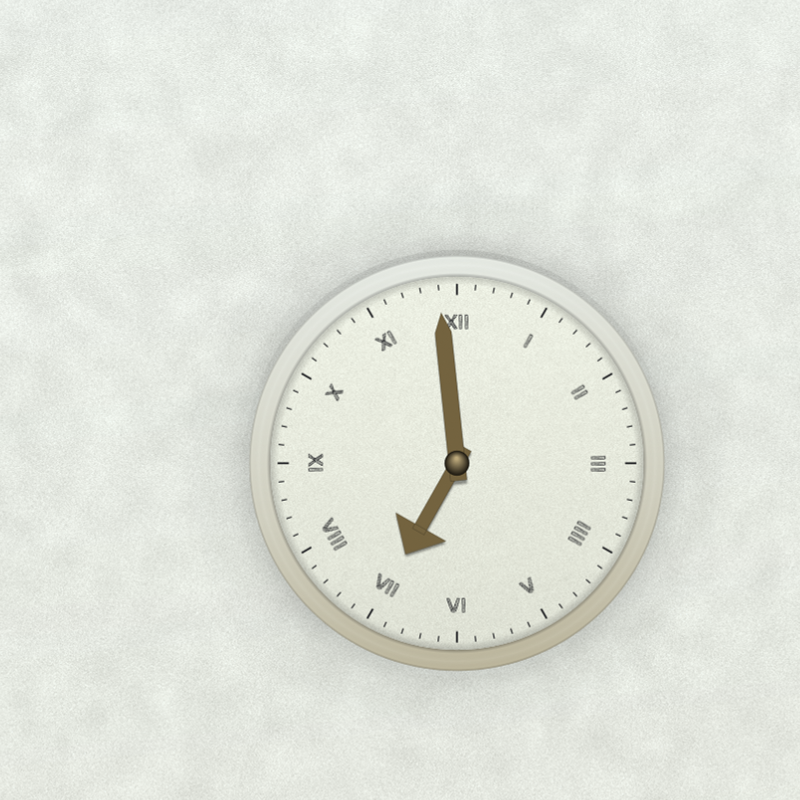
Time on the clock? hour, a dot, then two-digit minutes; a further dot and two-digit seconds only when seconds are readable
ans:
6.59
